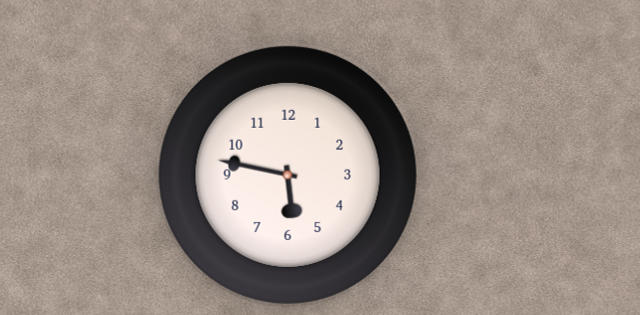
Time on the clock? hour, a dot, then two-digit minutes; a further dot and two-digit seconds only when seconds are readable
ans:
5.47
